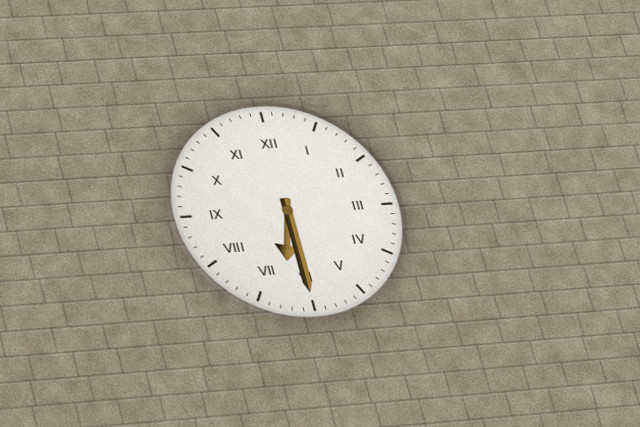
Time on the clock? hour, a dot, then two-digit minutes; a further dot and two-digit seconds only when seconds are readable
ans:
6.30
